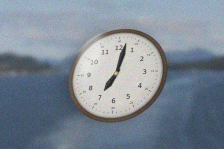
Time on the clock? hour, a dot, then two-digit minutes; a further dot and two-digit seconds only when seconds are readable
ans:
7.02
